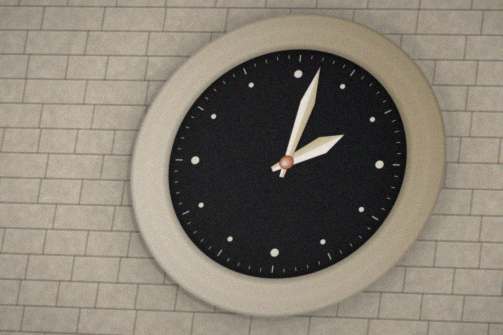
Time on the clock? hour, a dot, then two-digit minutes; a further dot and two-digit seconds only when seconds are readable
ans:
2.02
